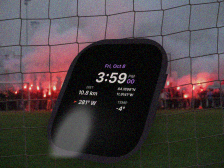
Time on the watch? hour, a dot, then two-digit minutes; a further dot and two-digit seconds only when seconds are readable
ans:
3.59
